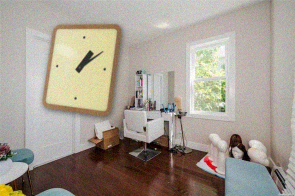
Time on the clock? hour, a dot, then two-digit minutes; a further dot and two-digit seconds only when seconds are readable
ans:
1.09
